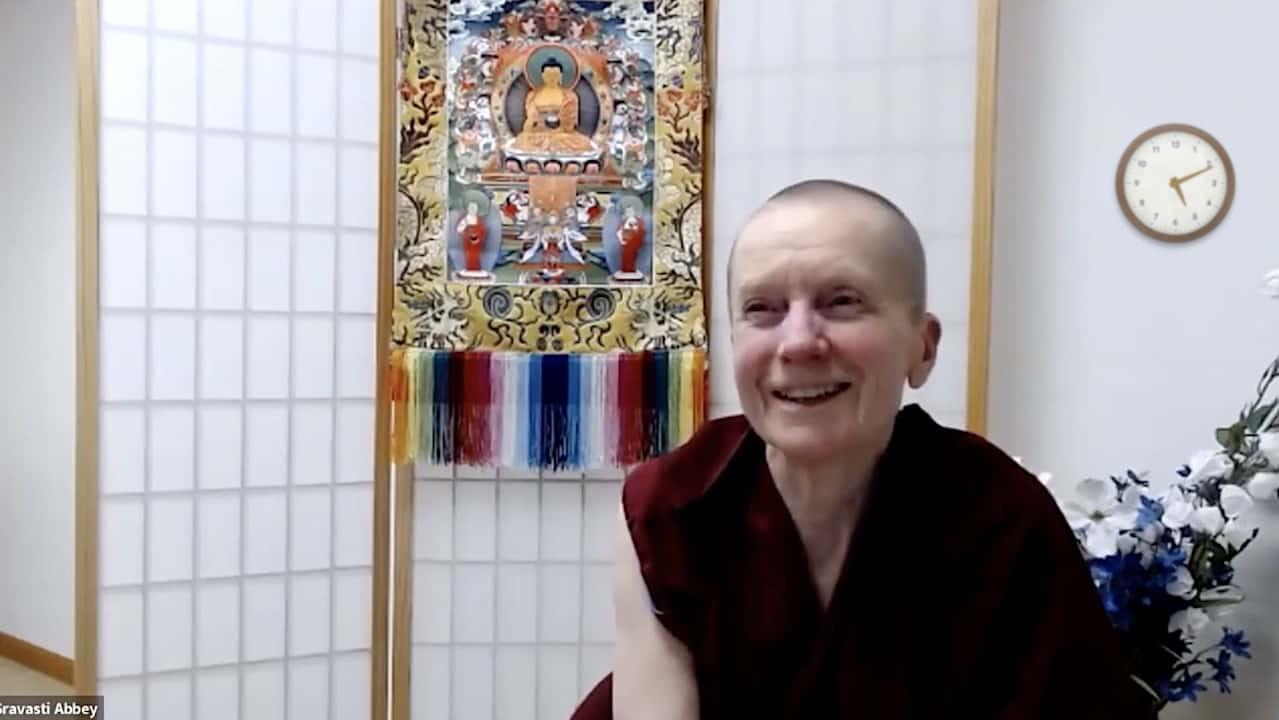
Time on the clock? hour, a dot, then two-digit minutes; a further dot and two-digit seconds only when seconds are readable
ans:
5.11
